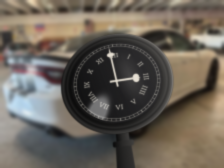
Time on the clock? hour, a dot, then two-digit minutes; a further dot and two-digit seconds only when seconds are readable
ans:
2.59
